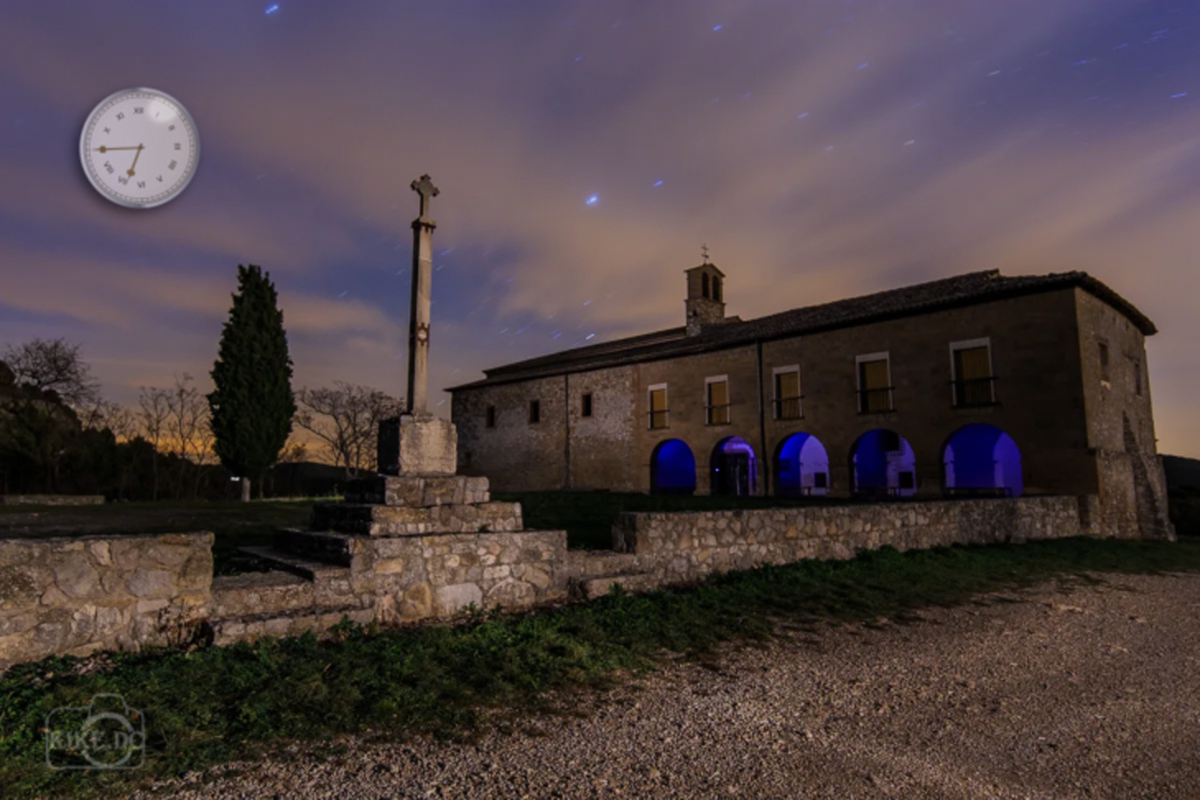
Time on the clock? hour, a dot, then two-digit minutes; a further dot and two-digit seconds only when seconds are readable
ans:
6.45
